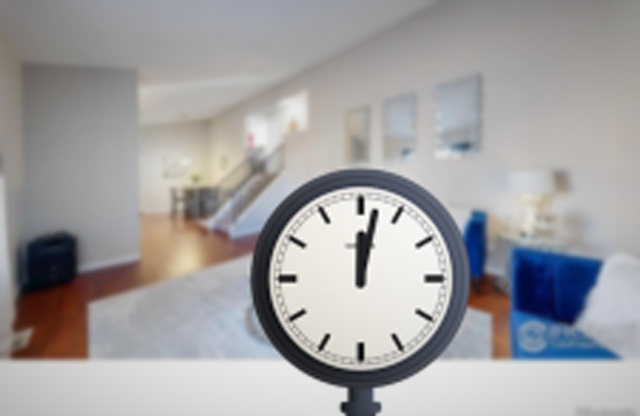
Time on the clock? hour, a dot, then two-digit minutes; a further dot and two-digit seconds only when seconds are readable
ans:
12.02
